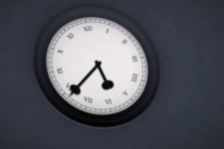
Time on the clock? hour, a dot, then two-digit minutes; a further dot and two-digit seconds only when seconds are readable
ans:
5.39
